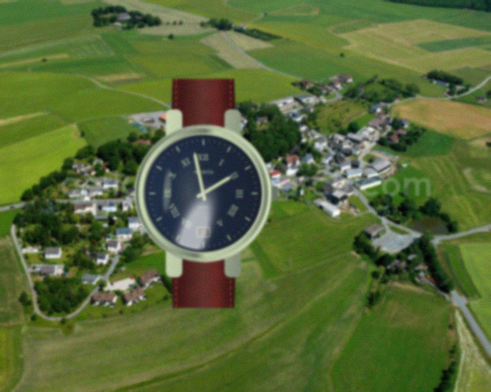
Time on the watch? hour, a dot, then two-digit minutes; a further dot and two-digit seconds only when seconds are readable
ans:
1.58
